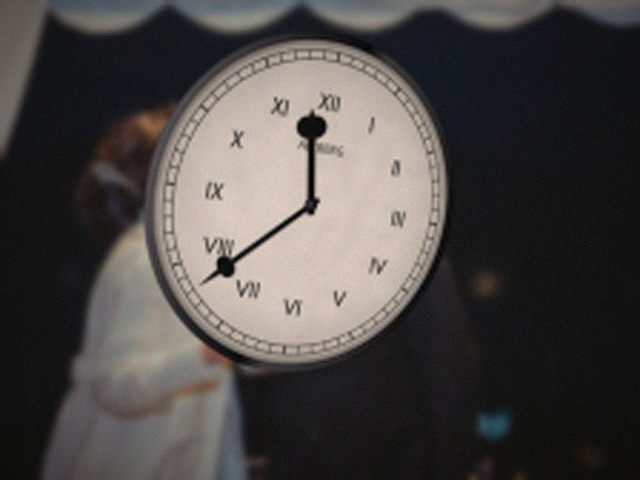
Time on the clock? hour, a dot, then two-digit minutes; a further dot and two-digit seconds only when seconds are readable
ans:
11.38
